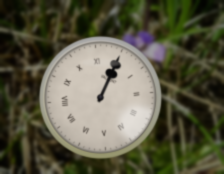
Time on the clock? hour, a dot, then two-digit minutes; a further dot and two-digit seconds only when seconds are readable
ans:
12.00
